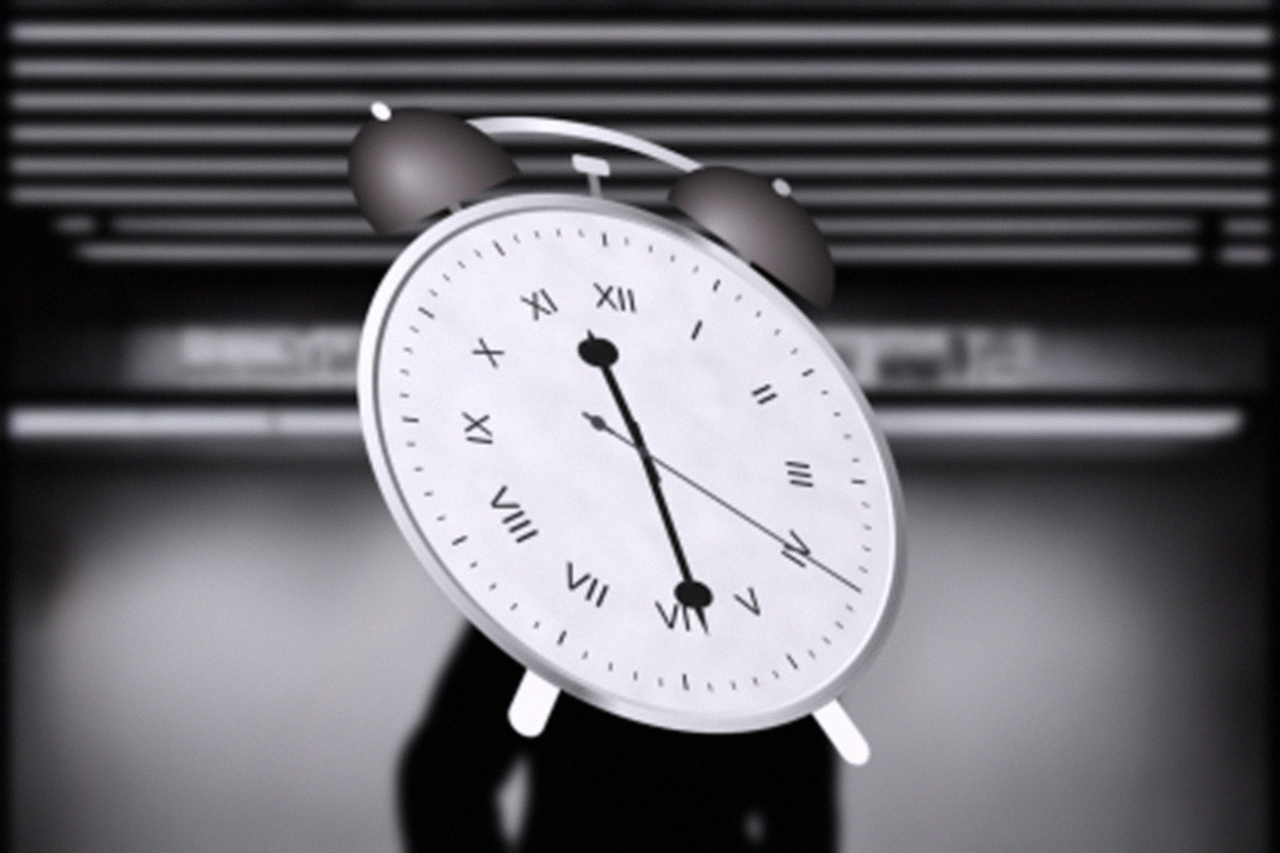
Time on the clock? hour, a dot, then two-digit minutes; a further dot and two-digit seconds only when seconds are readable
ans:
11.28.20
